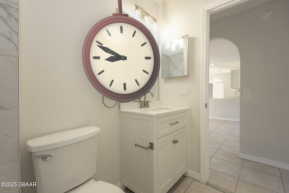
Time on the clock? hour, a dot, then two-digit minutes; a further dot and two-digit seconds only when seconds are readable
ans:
8.49
